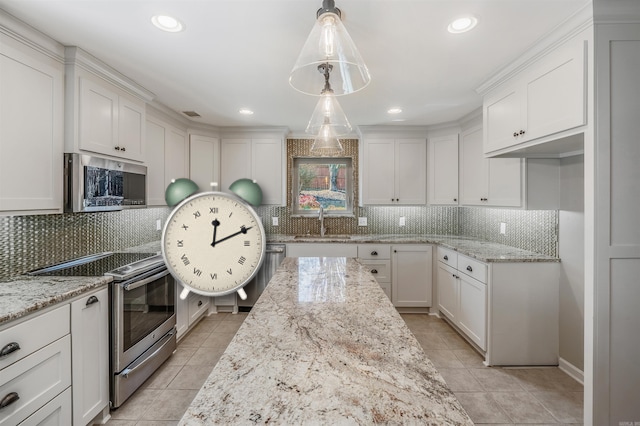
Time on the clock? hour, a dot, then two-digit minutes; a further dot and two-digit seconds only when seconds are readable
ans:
12.11
